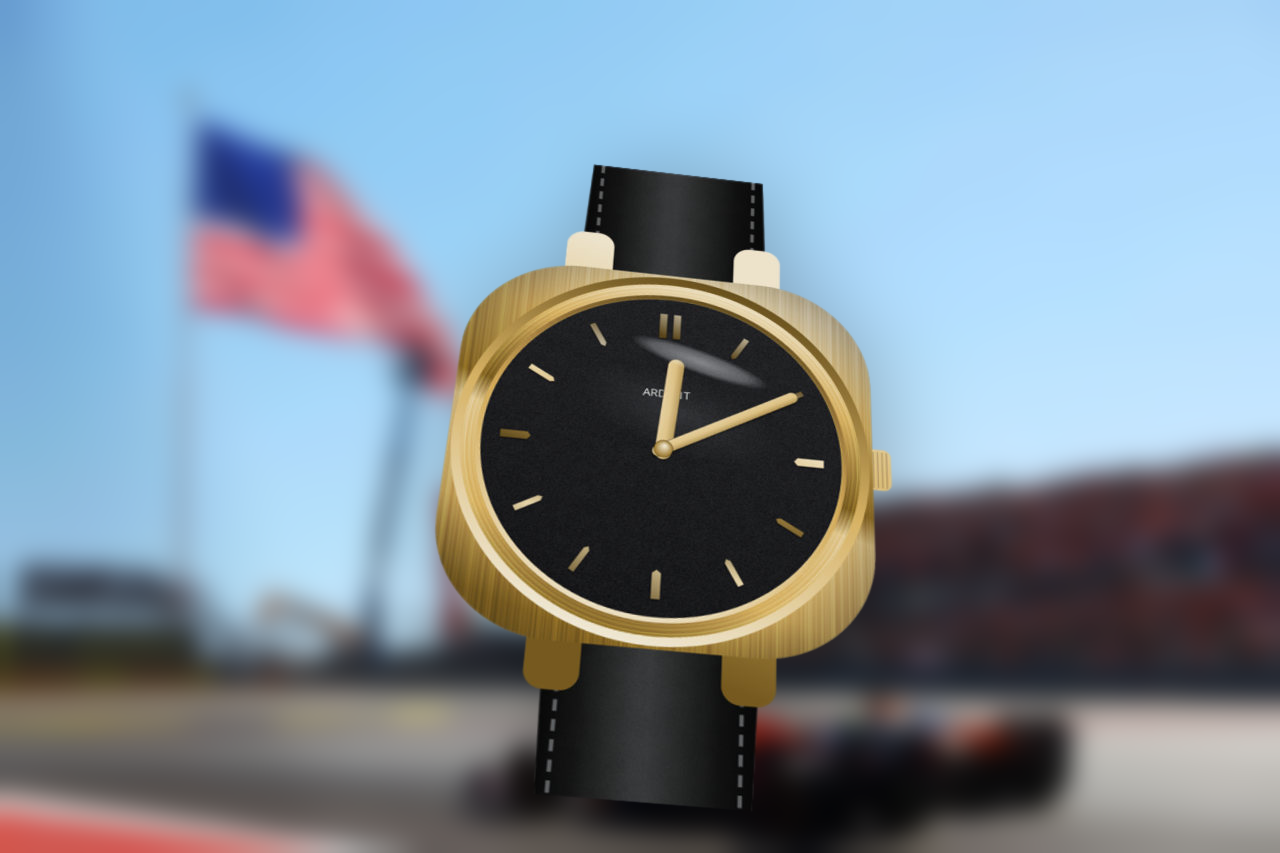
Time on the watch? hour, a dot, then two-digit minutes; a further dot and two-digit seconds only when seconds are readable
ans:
12.10
